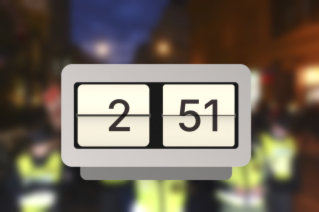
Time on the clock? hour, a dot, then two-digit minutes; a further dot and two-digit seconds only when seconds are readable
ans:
2.51
